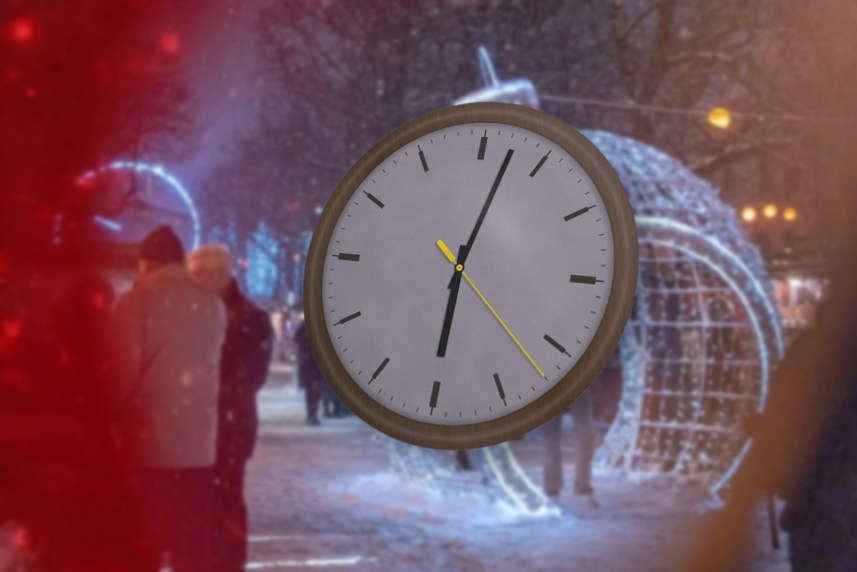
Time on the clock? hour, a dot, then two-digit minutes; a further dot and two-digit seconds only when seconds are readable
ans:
6.02.22
